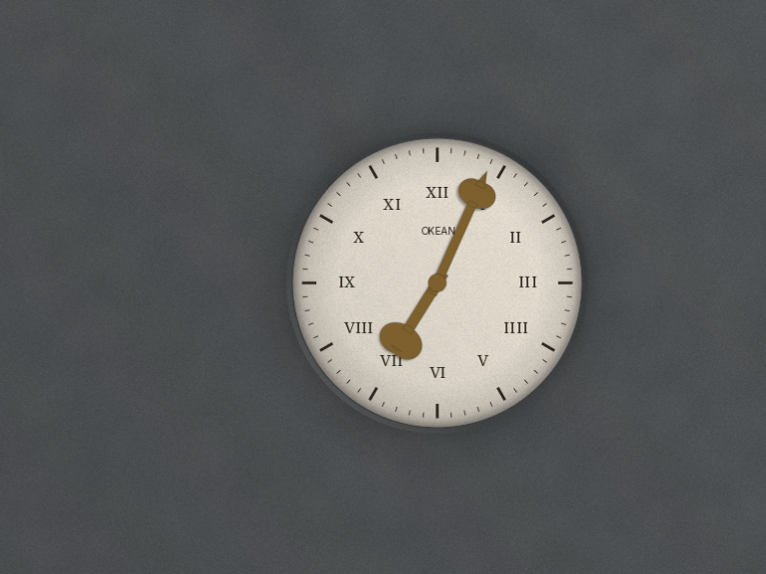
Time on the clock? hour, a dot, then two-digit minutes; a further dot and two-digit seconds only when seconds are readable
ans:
7.04
